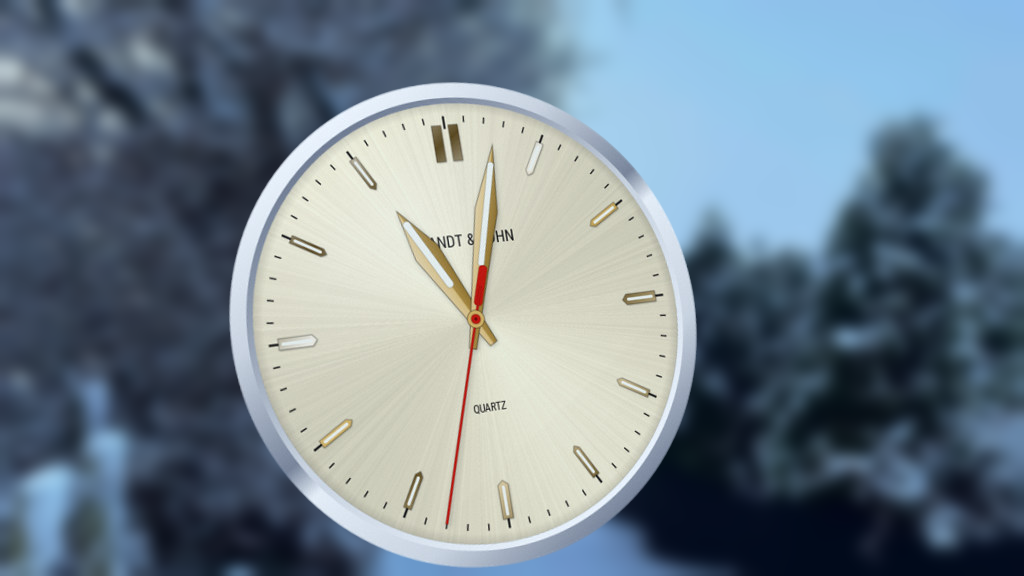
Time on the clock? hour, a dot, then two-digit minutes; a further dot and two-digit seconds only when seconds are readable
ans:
11.02.33
